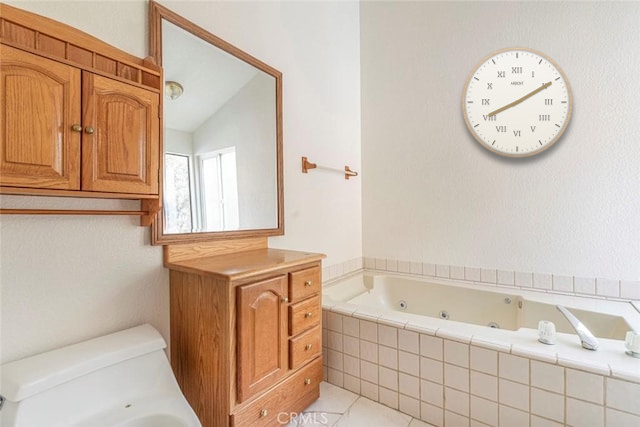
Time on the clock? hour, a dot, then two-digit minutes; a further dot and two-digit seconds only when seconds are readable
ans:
8.10
